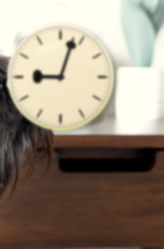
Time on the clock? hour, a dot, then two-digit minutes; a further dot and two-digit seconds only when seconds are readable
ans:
9.03
